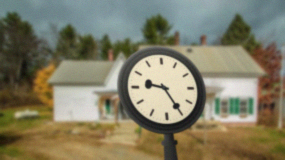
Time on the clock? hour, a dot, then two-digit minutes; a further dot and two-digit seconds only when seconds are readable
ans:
9.25
